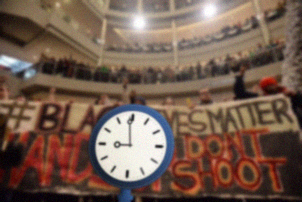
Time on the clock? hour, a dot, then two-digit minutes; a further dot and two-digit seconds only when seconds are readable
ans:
8.59
